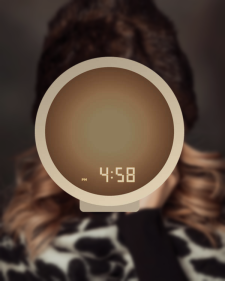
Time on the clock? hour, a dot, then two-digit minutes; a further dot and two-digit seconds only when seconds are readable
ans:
4.58
